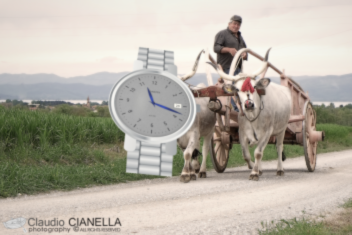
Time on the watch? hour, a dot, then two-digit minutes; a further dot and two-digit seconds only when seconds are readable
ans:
11.18
